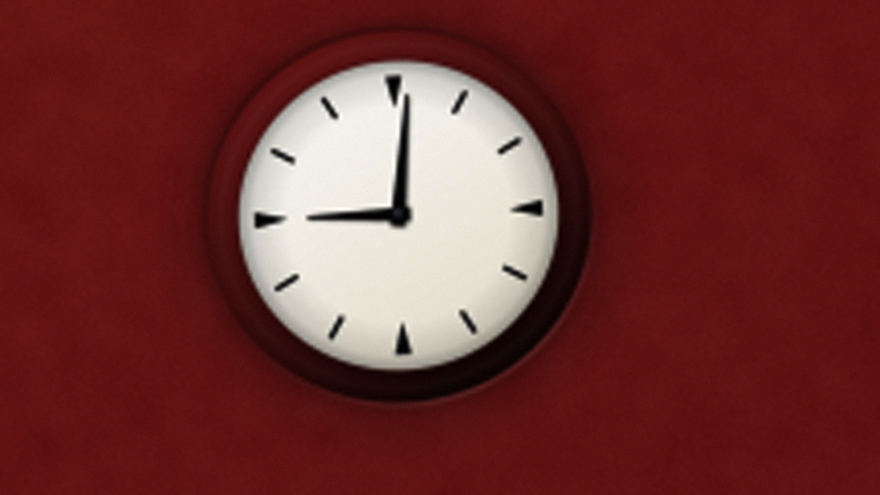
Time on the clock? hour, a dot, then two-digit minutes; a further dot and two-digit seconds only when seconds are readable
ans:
9.01
